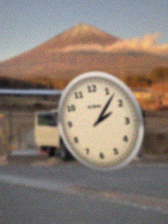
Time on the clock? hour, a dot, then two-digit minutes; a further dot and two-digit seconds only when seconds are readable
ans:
2.07
